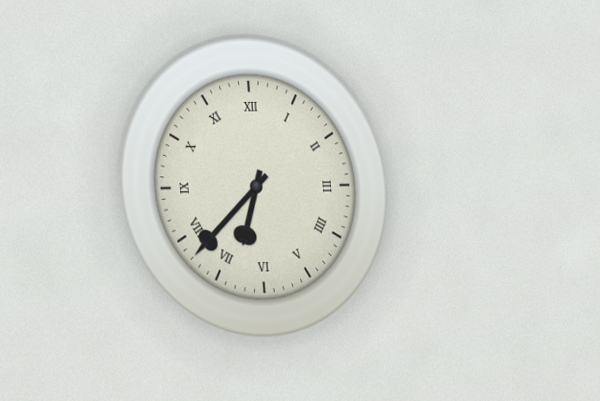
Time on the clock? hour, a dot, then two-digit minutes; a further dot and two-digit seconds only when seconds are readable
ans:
6.38
